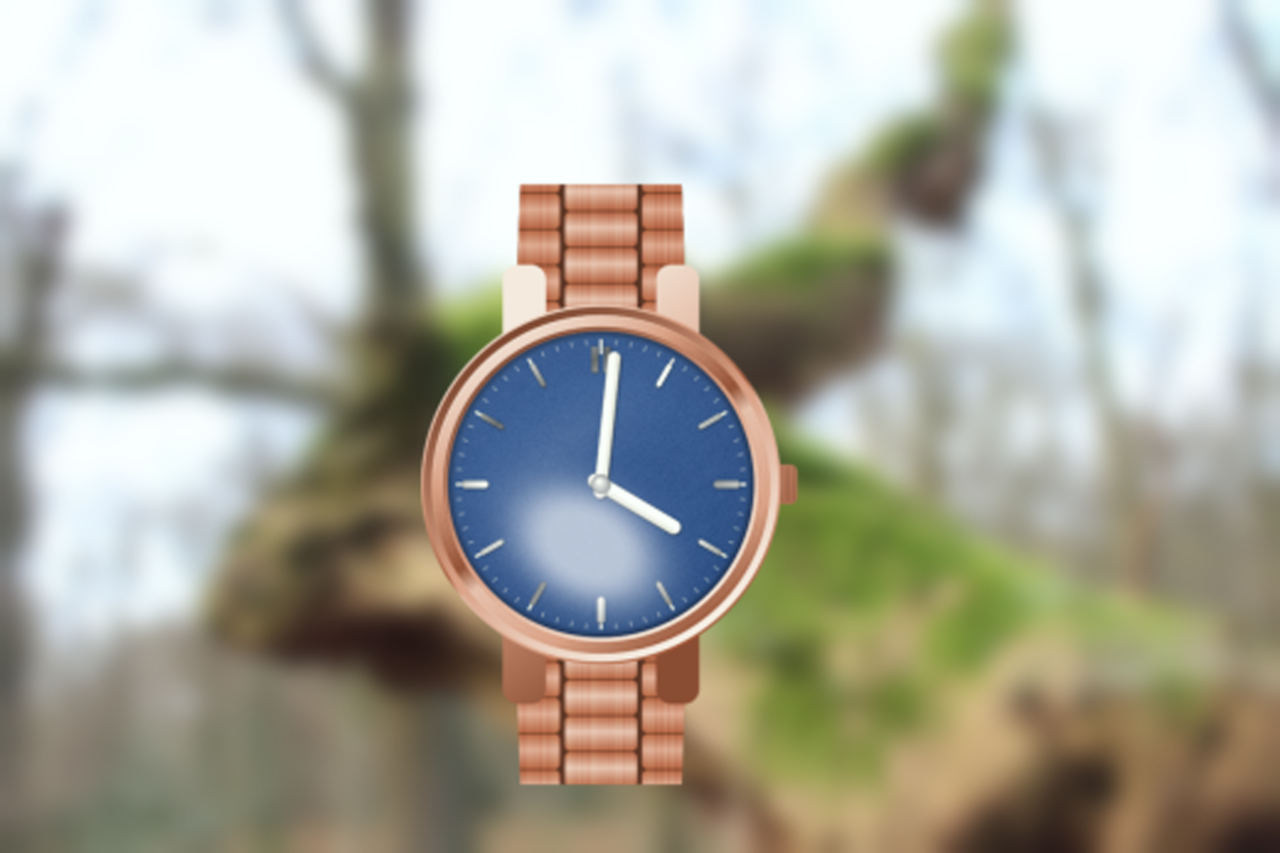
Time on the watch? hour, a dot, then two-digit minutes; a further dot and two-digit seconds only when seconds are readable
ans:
4.01
